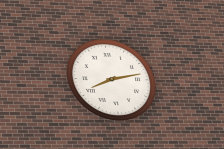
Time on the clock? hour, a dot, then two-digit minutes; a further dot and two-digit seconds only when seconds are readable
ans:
8.13
